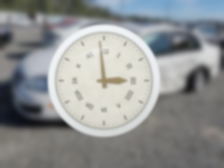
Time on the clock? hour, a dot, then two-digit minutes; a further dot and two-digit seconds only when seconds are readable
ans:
2.59
